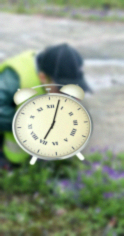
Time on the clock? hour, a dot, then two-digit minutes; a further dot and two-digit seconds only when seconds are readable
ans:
7.03
